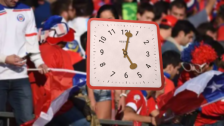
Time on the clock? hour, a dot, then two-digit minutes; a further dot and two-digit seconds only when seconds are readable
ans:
5.02
